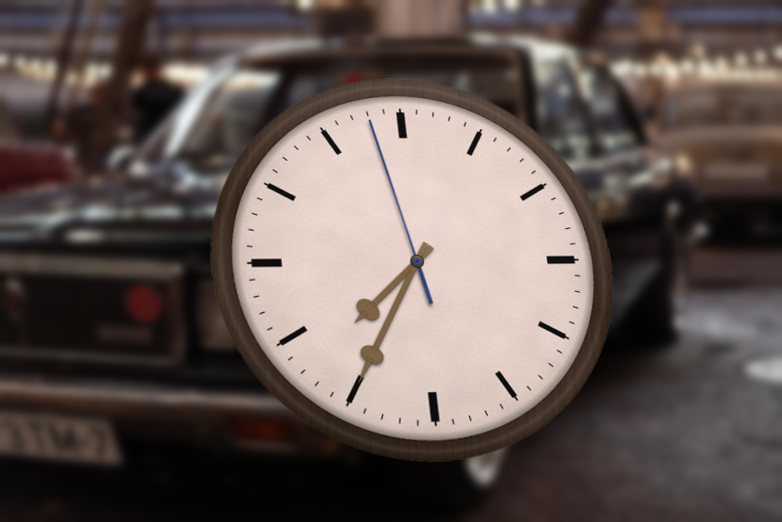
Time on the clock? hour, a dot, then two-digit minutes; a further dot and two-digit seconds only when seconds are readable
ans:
7.34.58
